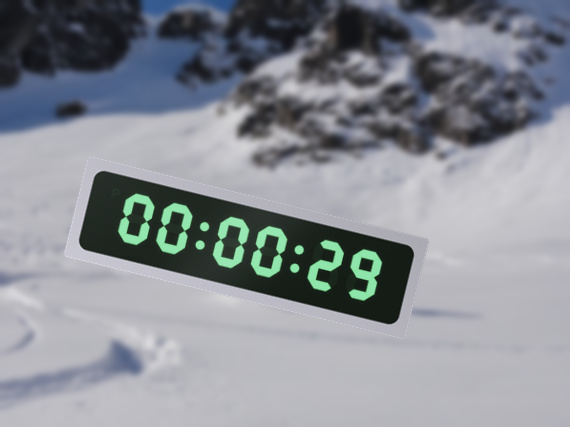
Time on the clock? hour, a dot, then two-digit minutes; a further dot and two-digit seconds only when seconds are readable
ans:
0.00.29
